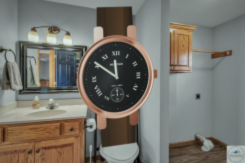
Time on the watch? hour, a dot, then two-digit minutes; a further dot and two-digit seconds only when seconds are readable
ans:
11.51
